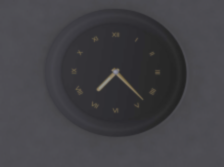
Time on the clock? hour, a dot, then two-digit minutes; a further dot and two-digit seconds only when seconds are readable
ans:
7.23
